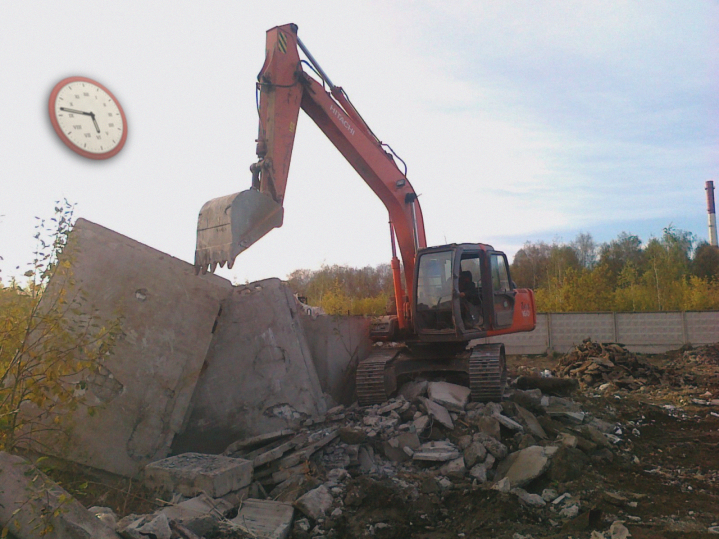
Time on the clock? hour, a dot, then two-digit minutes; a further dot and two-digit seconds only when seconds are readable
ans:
5.47
